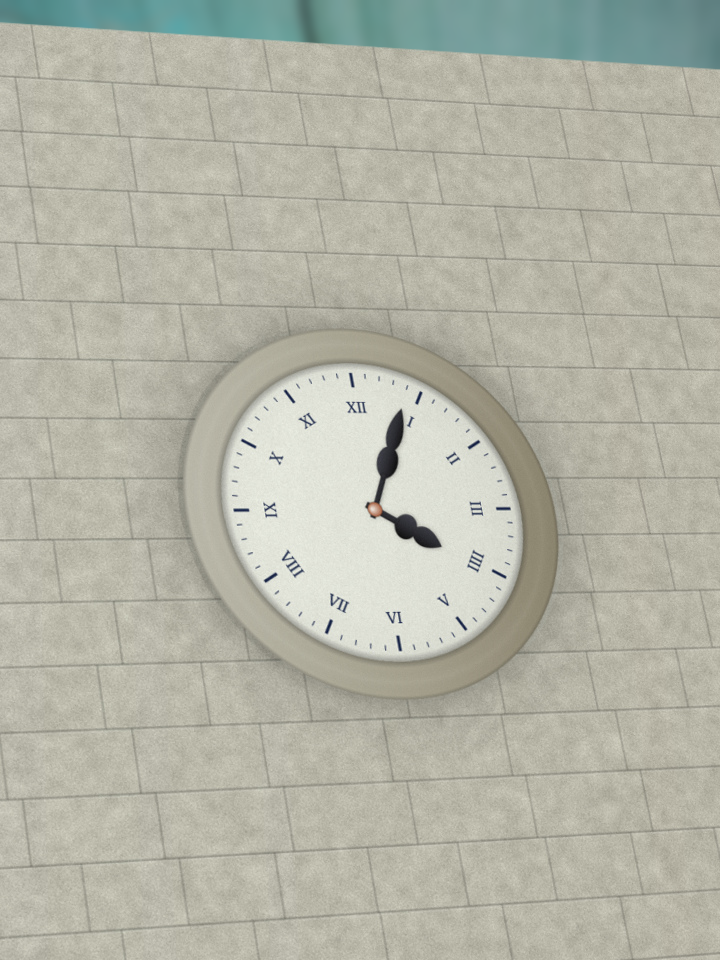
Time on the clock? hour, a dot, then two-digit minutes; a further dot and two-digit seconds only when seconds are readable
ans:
4.04
